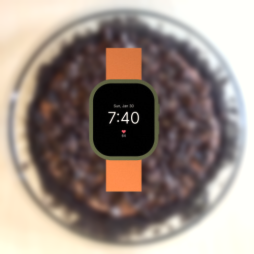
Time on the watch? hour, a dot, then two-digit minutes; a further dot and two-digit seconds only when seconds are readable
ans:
7.40
